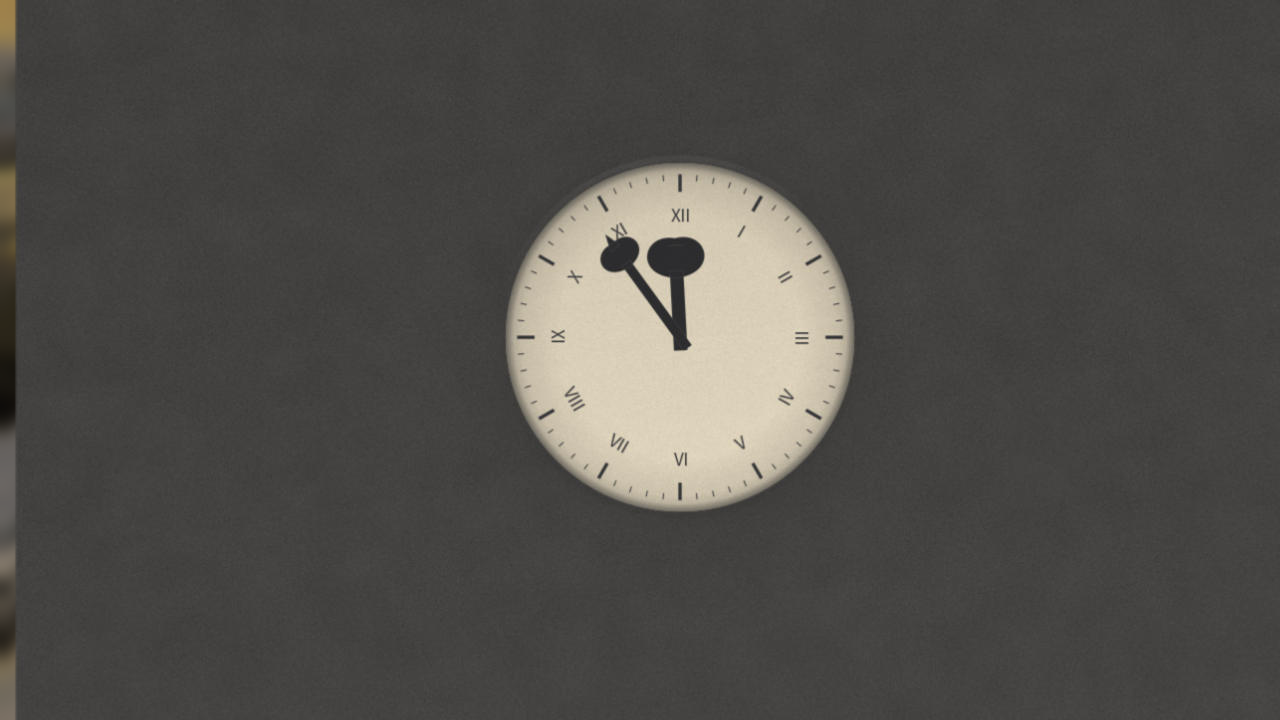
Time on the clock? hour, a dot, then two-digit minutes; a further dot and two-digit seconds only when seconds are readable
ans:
11.54
